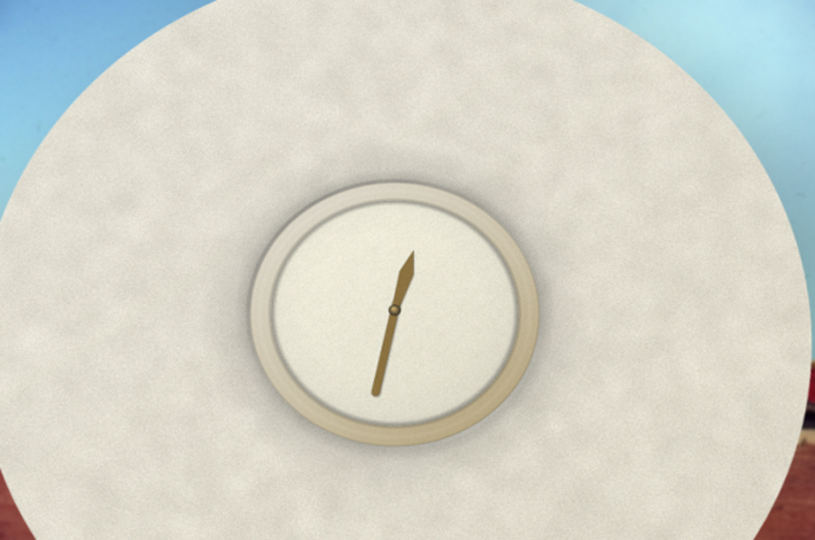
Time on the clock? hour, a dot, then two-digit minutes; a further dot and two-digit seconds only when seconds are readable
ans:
12.32
